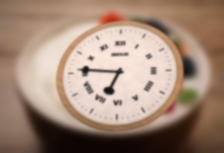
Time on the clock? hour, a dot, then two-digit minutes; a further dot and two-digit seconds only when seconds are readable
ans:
6.46
